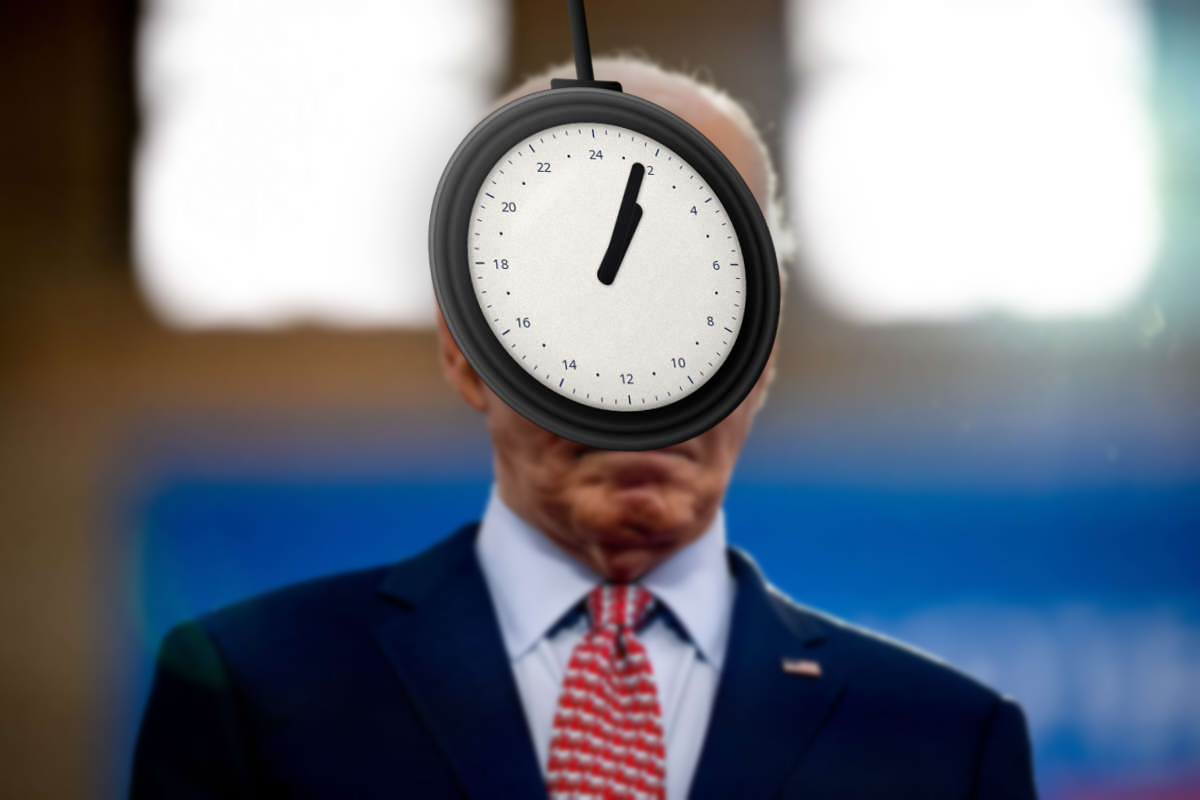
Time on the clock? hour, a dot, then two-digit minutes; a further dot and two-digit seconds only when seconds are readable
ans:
2.04
